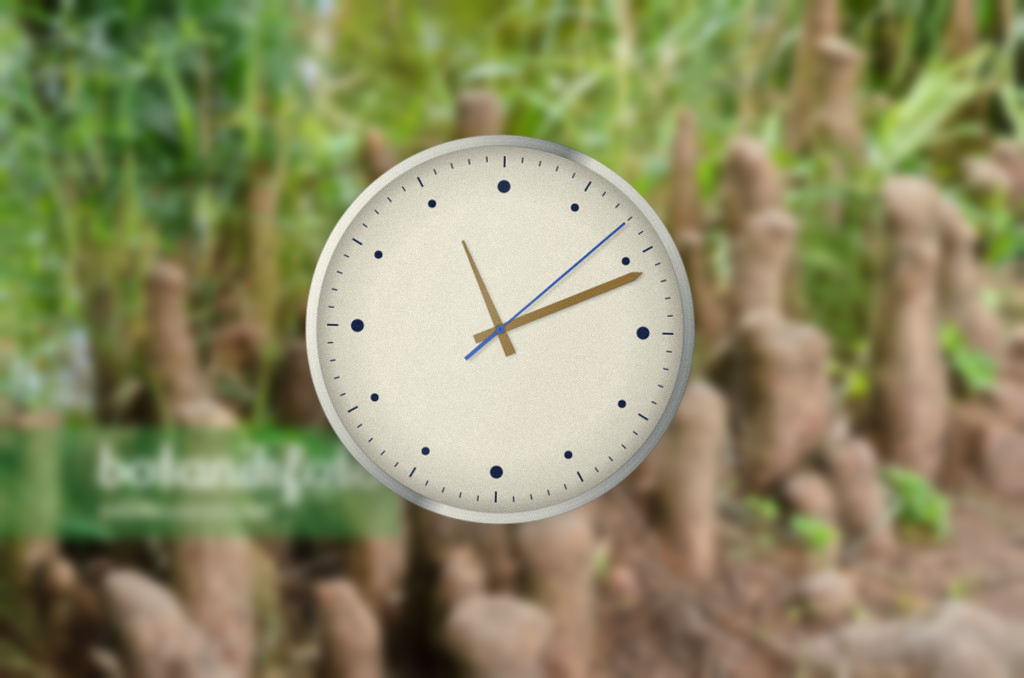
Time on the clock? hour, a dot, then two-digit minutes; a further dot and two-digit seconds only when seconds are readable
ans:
11.11.08
